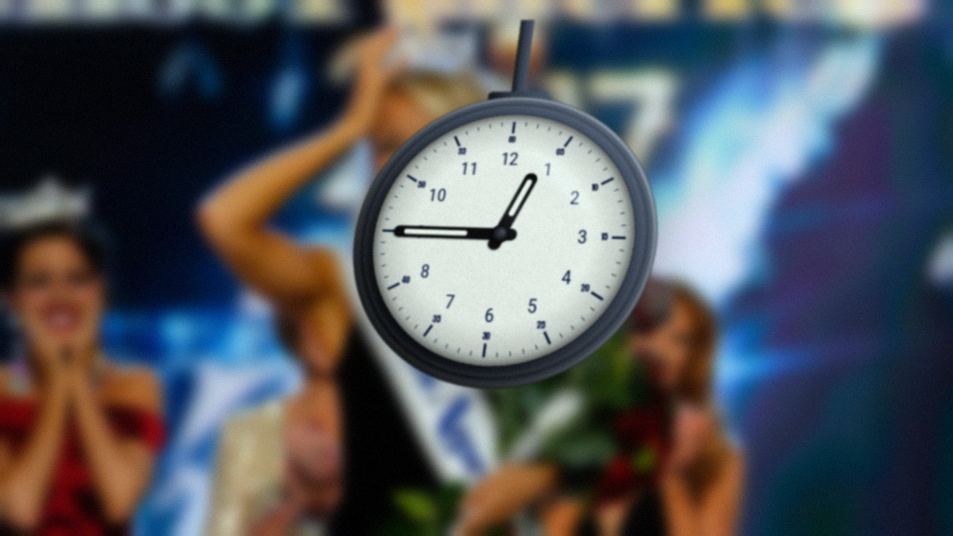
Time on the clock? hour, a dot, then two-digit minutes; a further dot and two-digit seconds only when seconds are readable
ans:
12.45
